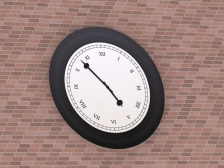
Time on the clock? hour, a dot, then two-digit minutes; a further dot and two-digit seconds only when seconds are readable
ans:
4.53
